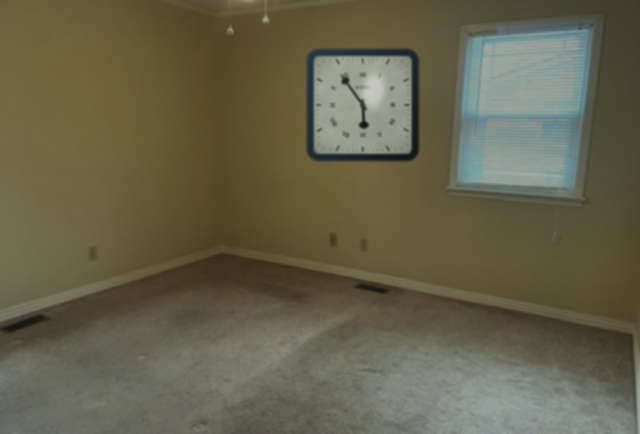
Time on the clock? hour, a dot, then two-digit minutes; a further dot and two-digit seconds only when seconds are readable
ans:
5.54
